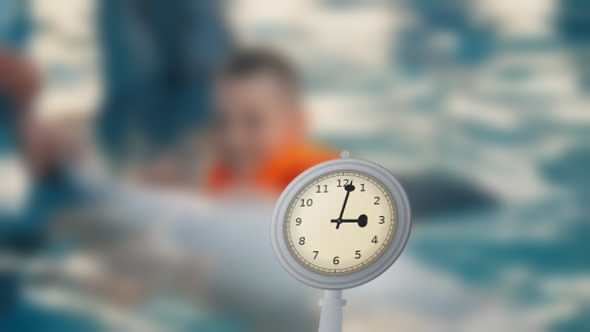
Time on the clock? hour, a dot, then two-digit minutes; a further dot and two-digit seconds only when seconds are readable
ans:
3.02
